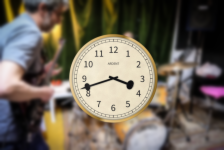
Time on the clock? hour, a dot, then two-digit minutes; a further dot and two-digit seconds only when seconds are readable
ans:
3.42
